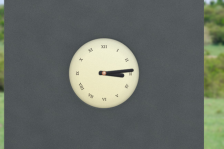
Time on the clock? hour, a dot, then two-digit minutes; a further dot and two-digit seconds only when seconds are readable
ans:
3.14
